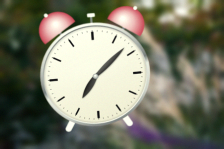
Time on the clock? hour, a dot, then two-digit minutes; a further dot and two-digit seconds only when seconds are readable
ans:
7.08
